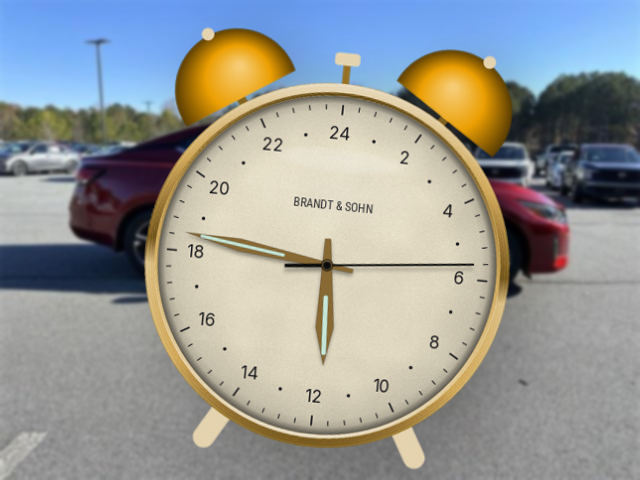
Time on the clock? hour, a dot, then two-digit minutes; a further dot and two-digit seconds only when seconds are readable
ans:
11.46.14
